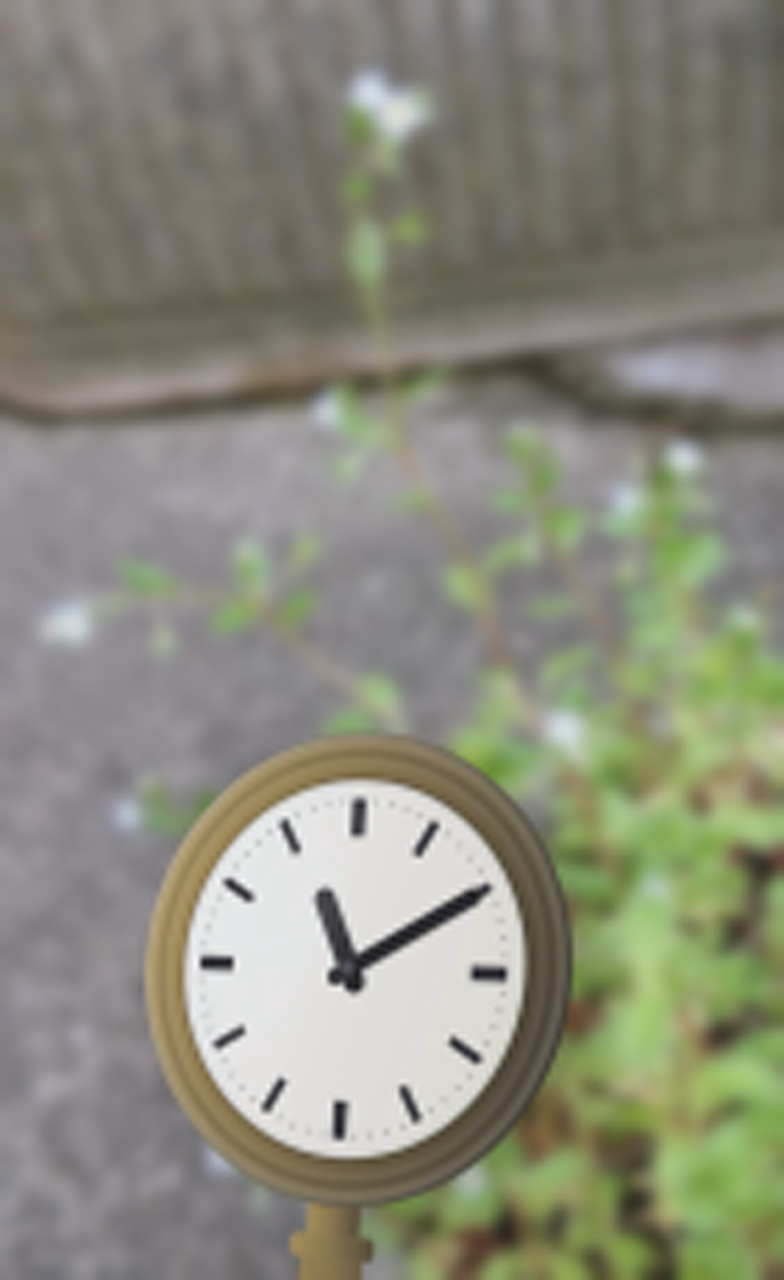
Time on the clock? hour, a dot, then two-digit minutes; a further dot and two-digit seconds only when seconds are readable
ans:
11.10
